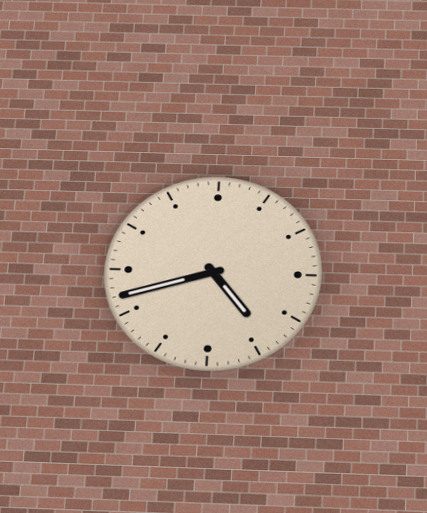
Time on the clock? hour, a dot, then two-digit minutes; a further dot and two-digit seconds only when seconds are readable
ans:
4.42
